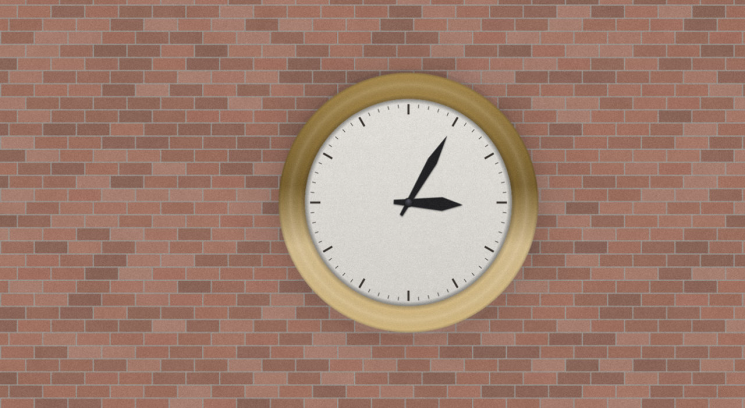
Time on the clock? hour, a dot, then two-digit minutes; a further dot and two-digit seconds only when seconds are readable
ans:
3.05
